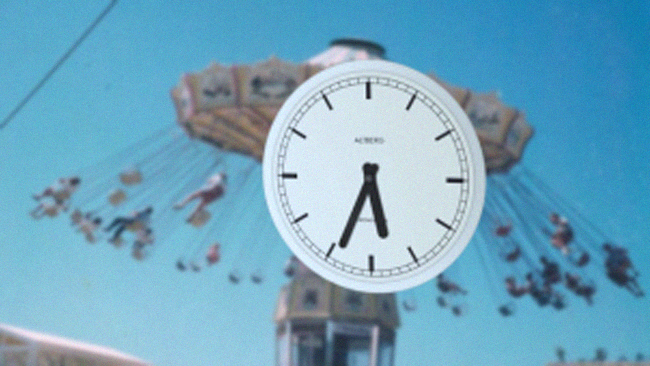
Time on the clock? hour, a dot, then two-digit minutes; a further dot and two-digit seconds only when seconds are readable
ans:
5.34
